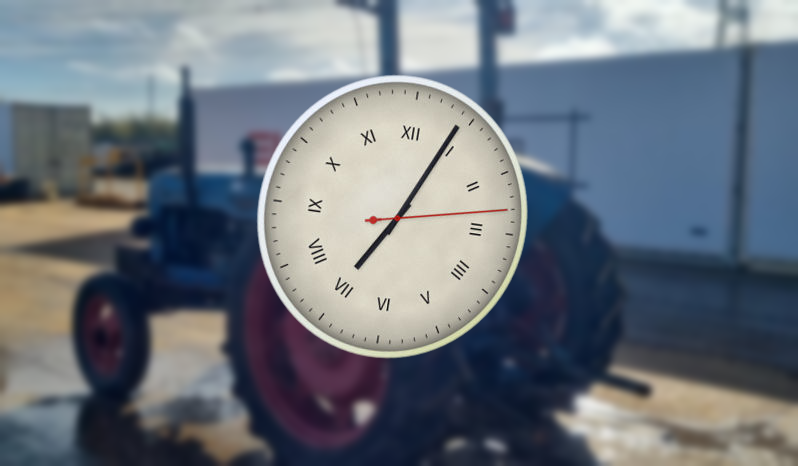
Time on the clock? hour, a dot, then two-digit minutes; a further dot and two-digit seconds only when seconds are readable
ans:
7.04.13
